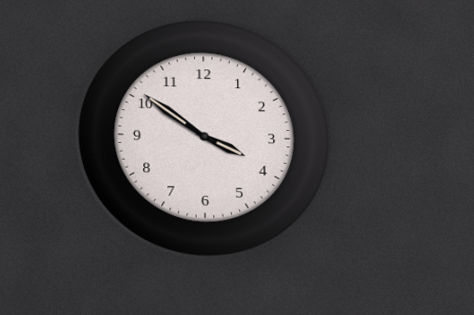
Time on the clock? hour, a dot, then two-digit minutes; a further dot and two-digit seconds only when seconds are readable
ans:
3.51
